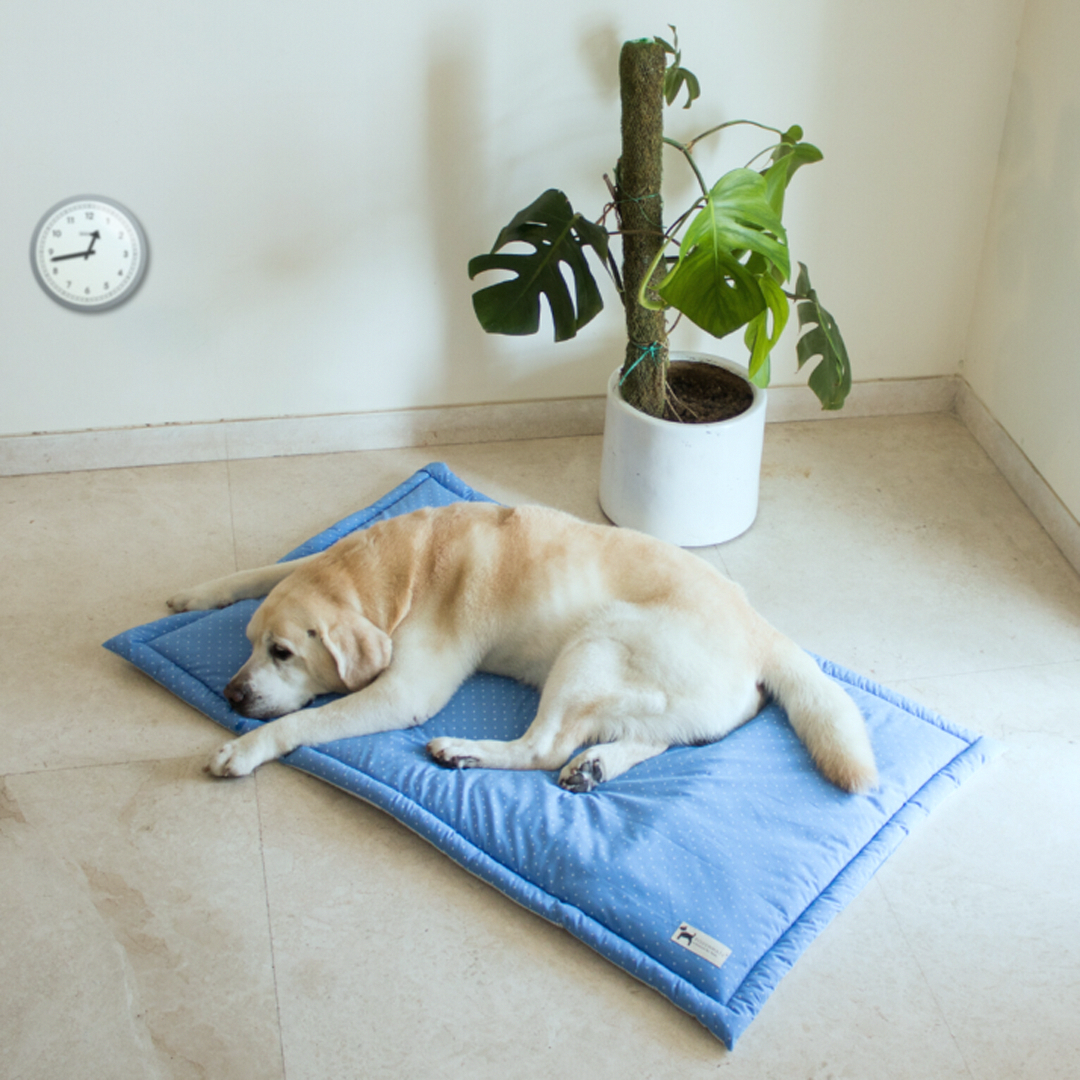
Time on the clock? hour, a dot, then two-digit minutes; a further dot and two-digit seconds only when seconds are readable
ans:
12.43
